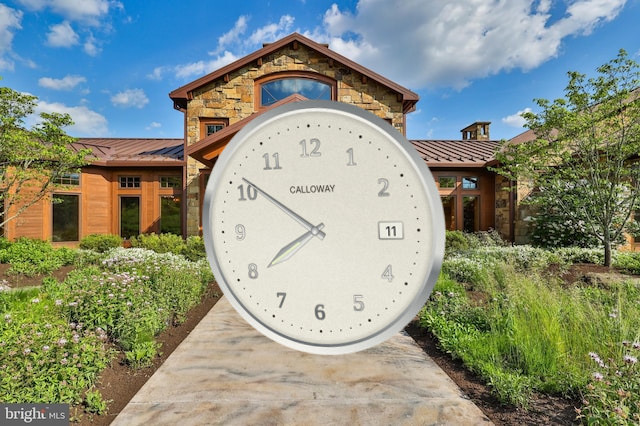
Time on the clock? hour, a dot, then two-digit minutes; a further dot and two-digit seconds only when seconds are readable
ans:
7.51
